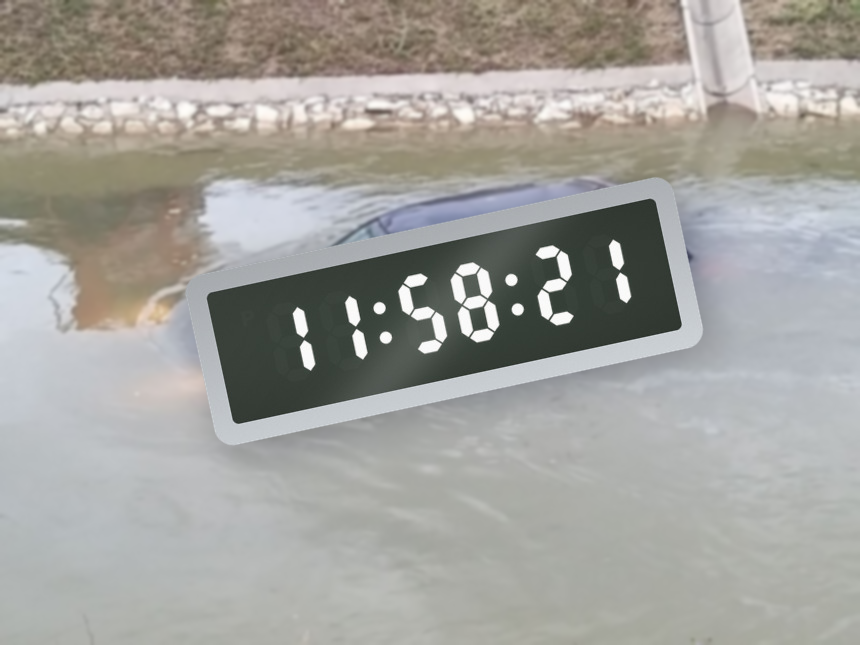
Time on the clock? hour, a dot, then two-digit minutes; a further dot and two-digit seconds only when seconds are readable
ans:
11.58.21
